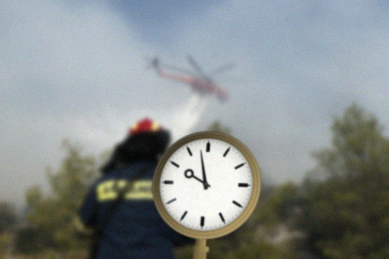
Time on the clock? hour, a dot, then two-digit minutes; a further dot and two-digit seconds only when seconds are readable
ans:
9.58
